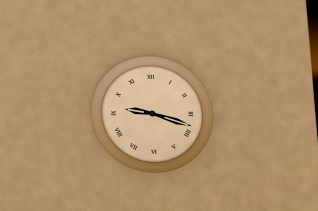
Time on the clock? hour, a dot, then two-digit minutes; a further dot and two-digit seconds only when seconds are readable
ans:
9.18
